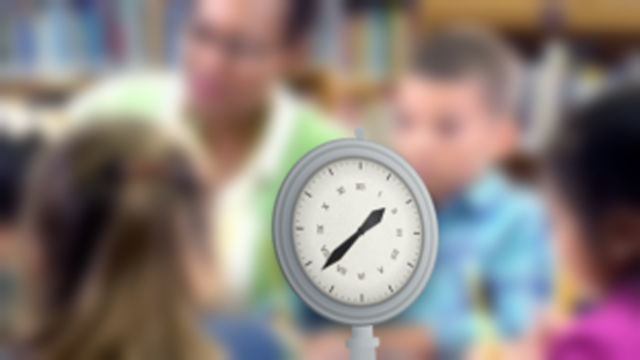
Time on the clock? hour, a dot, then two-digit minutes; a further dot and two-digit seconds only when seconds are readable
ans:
1.38
